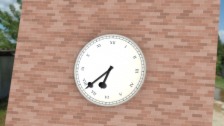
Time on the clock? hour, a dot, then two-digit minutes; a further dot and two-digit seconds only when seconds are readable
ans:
6.38
